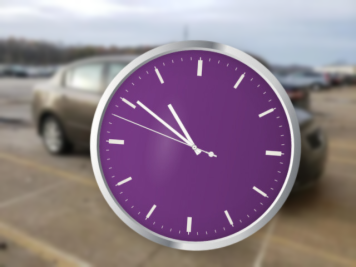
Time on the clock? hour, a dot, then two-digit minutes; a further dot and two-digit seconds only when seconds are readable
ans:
10.50.48
